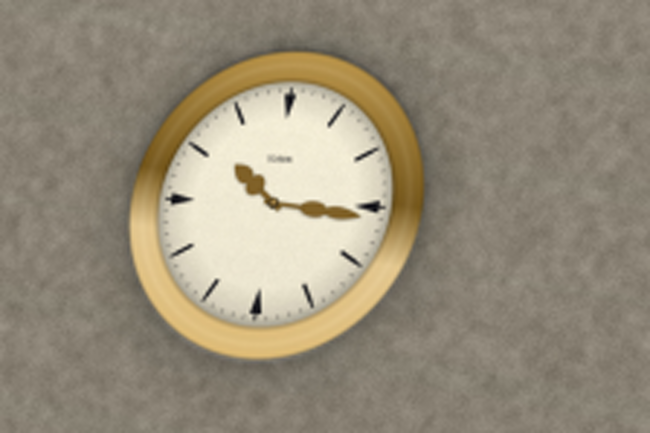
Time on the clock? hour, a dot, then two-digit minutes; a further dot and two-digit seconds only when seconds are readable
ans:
10.16
